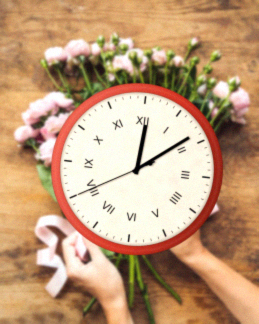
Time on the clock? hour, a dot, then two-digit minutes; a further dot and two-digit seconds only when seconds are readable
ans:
12.08.40
